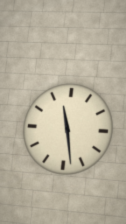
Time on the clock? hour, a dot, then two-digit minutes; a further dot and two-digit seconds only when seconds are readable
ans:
11.28
